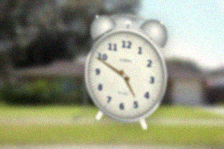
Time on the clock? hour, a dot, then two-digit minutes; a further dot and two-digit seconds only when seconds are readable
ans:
4.49
